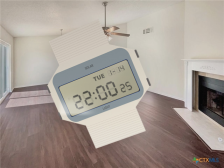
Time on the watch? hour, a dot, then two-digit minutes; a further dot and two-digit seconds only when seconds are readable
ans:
22.00.25
